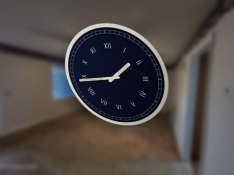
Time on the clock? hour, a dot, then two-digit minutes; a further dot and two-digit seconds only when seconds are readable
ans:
1.44
